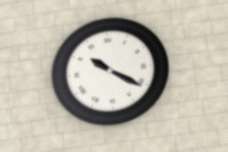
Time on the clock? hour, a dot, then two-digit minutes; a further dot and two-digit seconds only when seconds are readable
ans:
10.21
